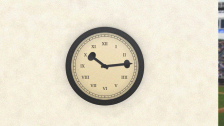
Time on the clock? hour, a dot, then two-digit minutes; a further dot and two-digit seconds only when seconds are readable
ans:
10.14
